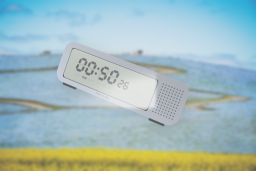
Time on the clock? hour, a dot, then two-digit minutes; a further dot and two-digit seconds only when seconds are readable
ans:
0.50.26
